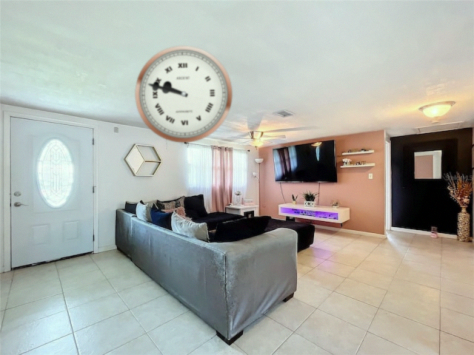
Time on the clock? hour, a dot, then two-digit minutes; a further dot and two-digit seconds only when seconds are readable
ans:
9.48
